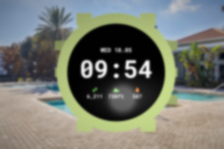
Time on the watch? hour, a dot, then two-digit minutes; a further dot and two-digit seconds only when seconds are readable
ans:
9.54
